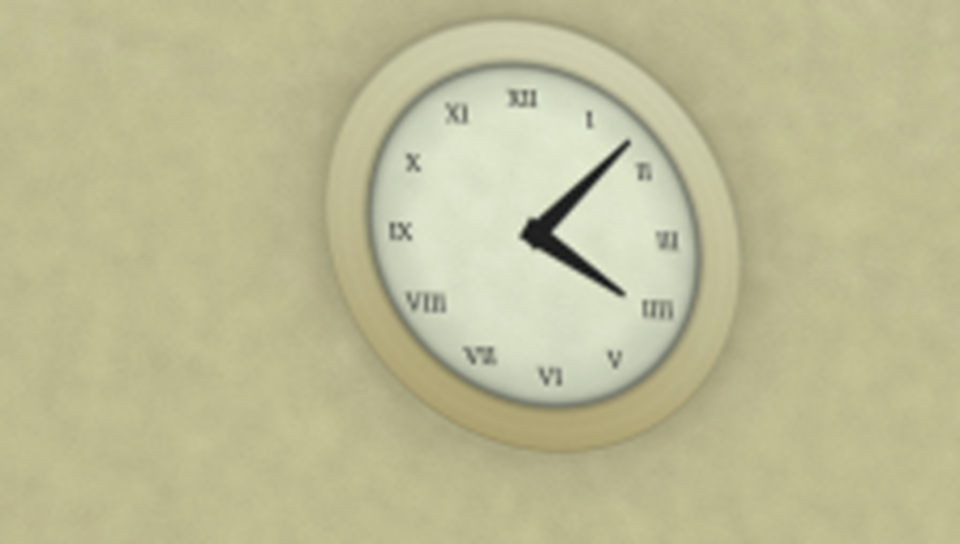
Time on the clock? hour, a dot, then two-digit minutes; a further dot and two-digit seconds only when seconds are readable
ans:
4.08
